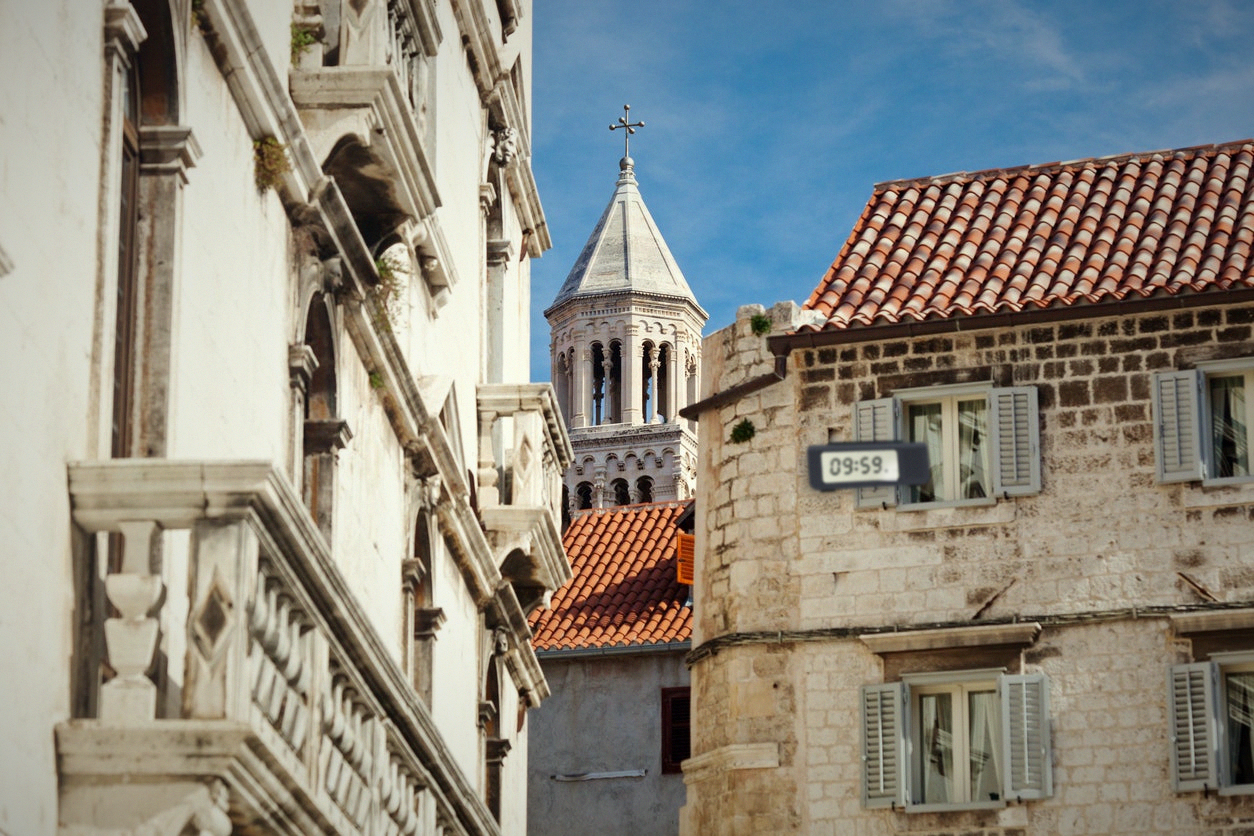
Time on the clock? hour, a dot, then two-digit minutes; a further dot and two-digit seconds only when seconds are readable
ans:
9.59
